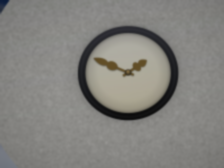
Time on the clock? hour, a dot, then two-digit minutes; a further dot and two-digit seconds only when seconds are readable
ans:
1.49
